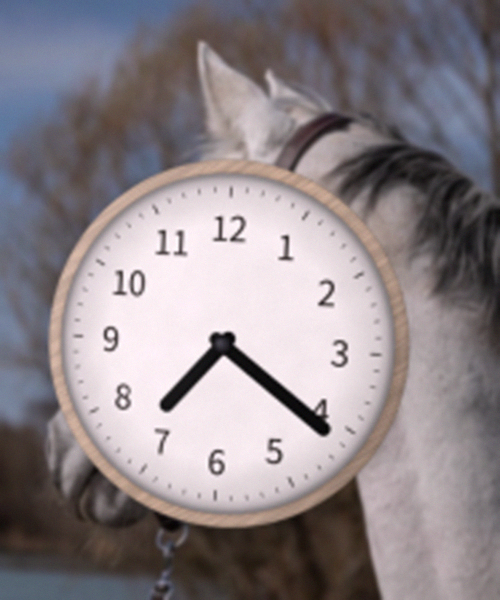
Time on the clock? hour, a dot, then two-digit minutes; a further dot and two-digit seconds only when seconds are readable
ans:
7.21
